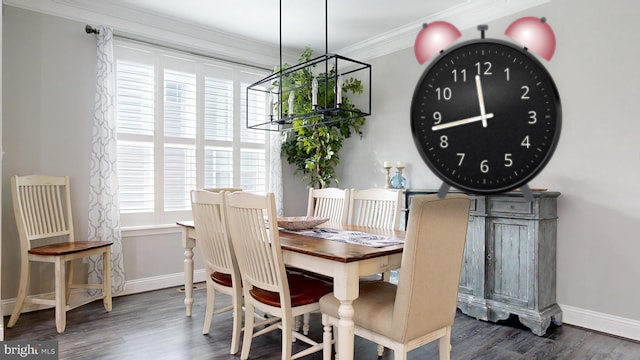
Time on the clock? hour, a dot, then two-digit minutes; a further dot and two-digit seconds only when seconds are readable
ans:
11.43
